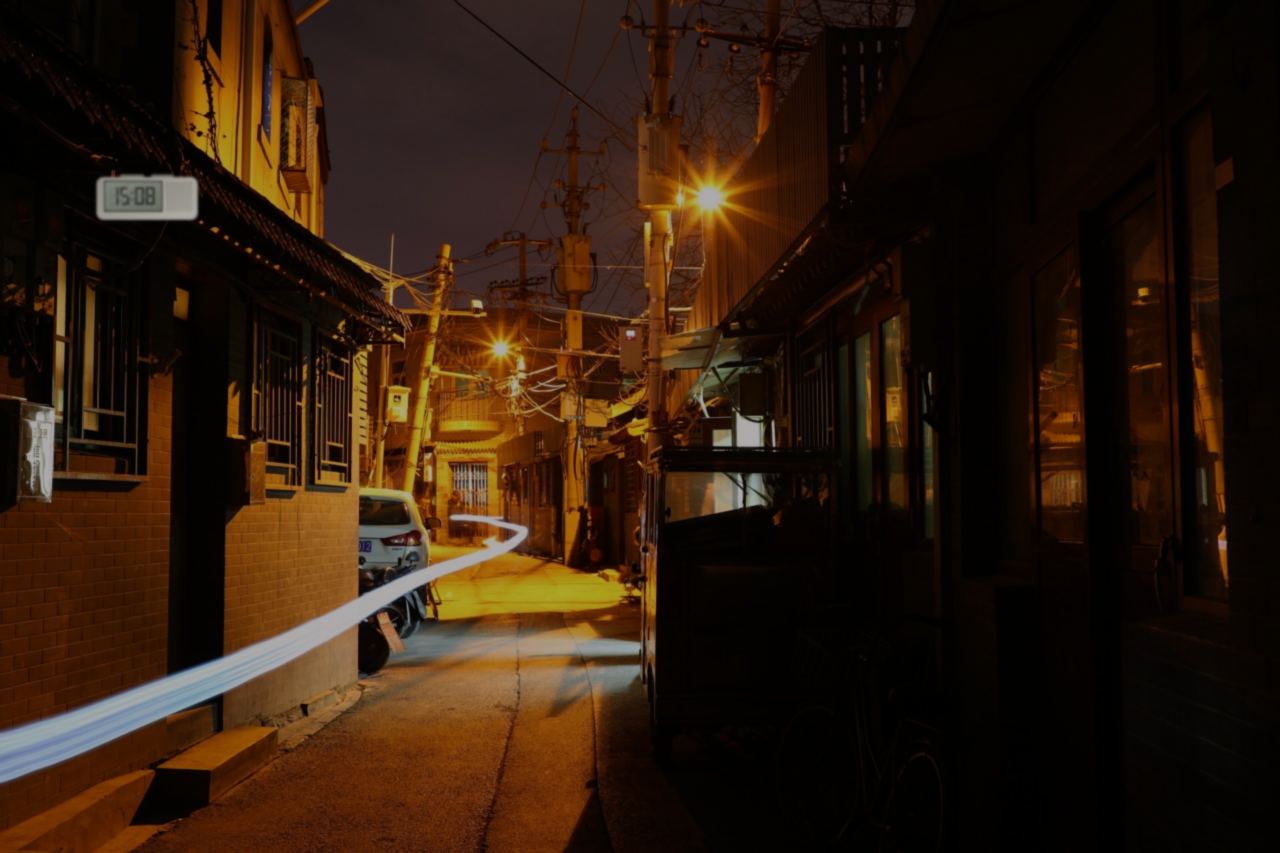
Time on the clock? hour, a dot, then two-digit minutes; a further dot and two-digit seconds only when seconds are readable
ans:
15.08
